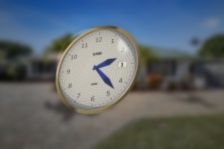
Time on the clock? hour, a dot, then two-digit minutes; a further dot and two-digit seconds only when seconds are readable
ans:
2.23
